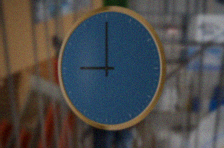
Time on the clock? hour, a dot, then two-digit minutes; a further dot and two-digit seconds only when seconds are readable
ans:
9.00
